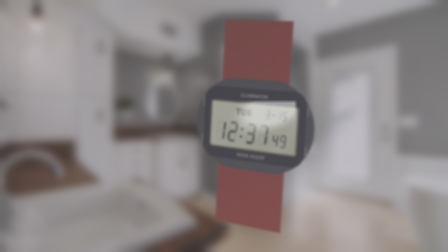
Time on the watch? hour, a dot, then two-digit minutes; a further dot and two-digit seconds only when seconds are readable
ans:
12.37.49
